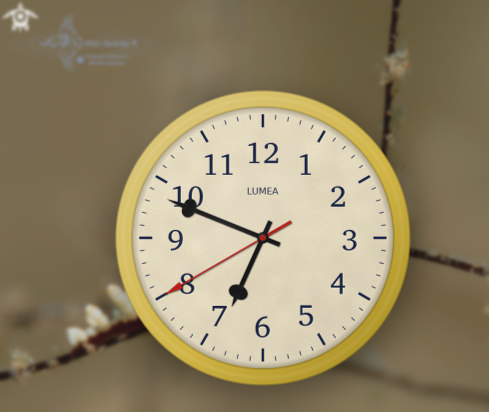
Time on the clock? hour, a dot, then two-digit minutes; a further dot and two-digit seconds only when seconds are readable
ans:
6.48.40
